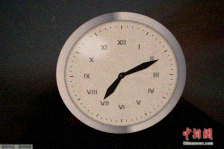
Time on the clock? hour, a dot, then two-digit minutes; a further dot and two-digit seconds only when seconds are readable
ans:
7.11
